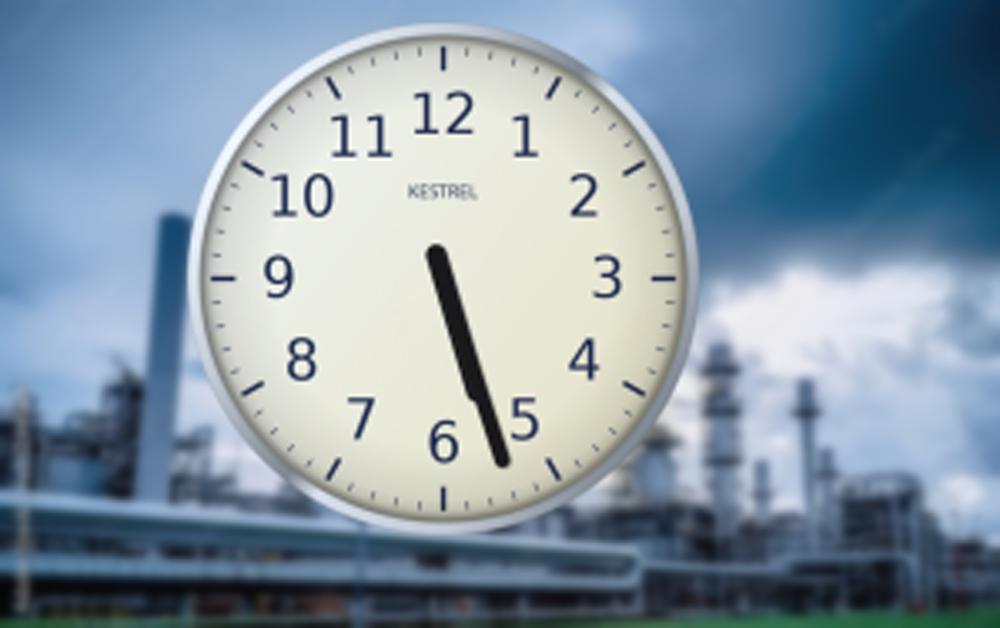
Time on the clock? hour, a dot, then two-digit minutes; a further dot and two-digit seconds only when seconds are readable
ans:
5.27
